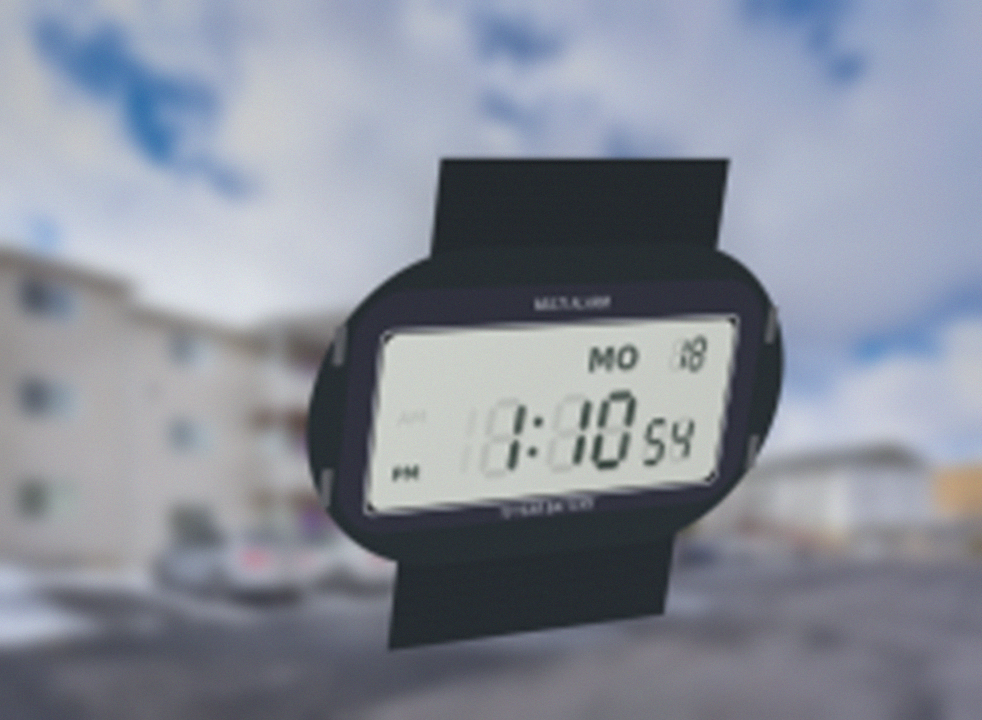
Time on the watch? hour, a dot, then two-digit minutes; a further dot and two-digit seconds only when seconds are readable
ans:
1.10.54
